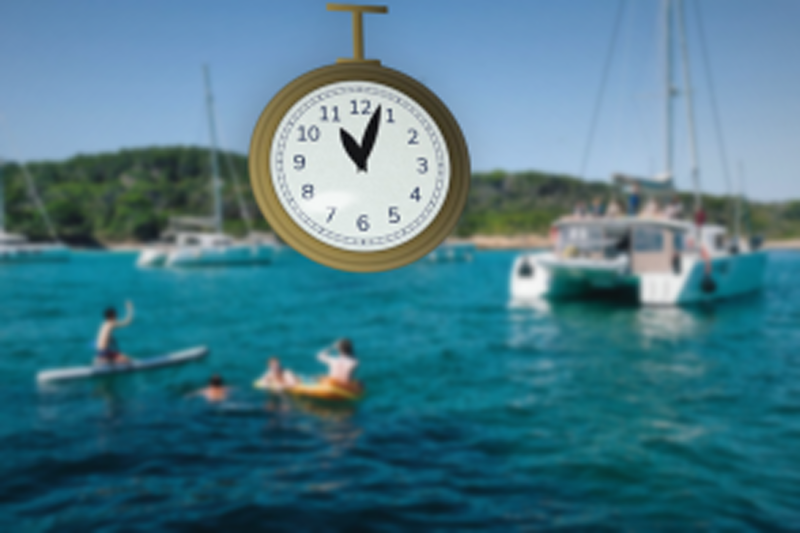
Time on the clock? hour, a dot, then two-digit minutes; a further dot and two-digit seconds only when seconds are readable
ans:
11.03
